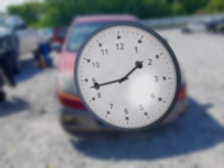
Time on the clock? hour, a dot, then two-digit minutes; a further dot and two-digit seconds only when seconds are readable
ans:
1.43
